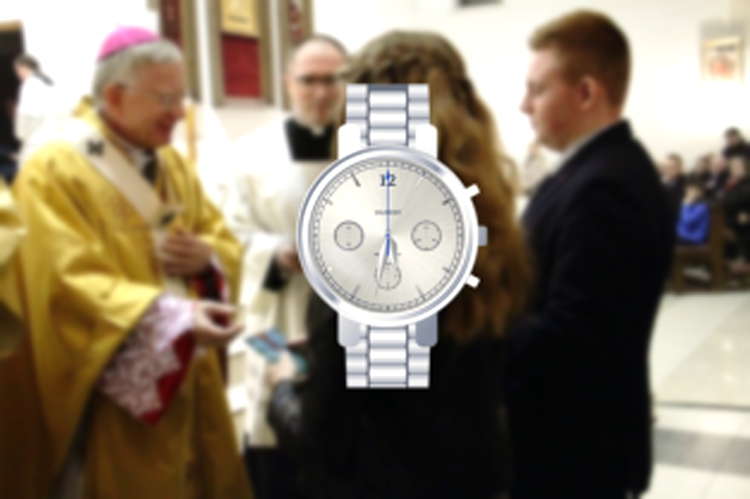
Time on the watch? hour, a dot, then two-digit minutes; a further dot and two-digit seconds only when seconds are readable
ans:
5.32
